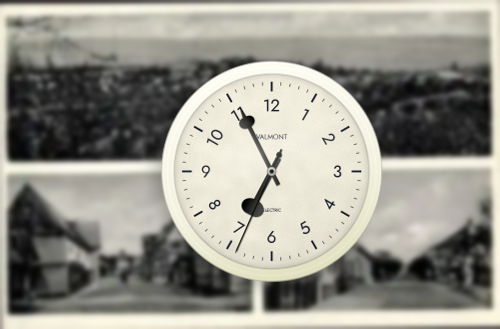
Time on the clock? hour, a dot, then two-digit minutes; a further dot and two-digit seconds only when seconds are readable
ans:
6.55.34
